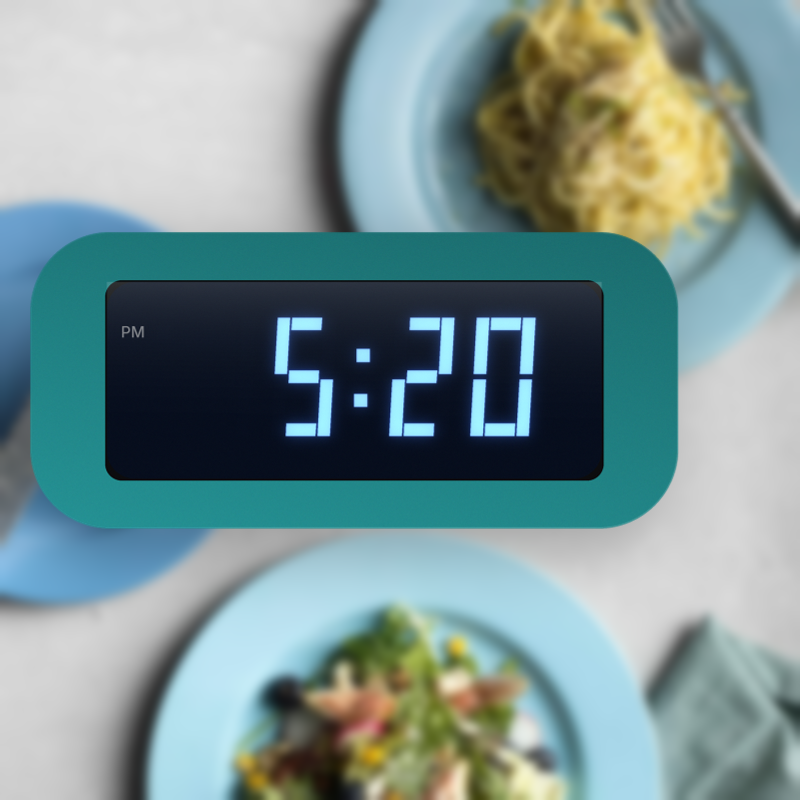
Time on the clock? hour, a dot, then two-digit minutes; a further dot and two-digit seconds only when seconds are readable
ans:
5.20
